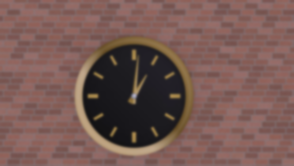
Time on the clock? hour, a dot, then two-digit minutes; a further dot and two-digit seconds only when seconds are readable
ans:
1.01
